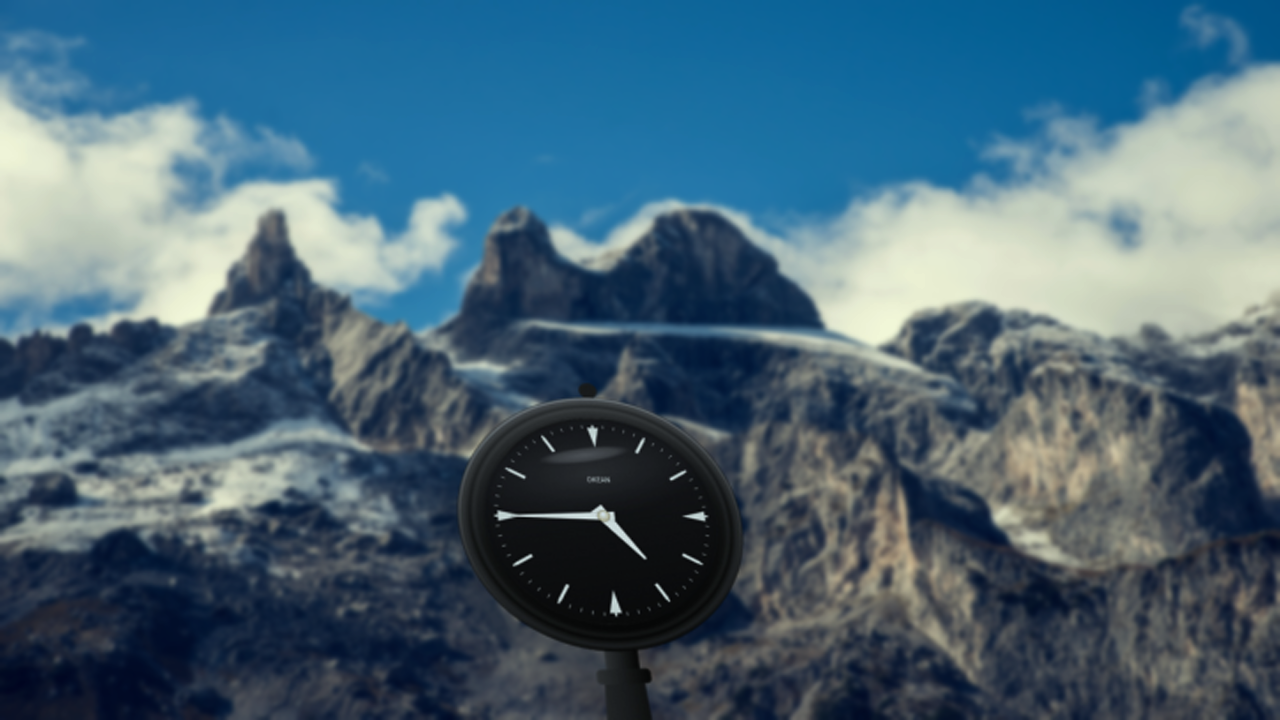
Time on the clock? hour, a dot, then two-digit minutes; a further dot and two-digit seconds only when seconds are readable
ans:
4.45
